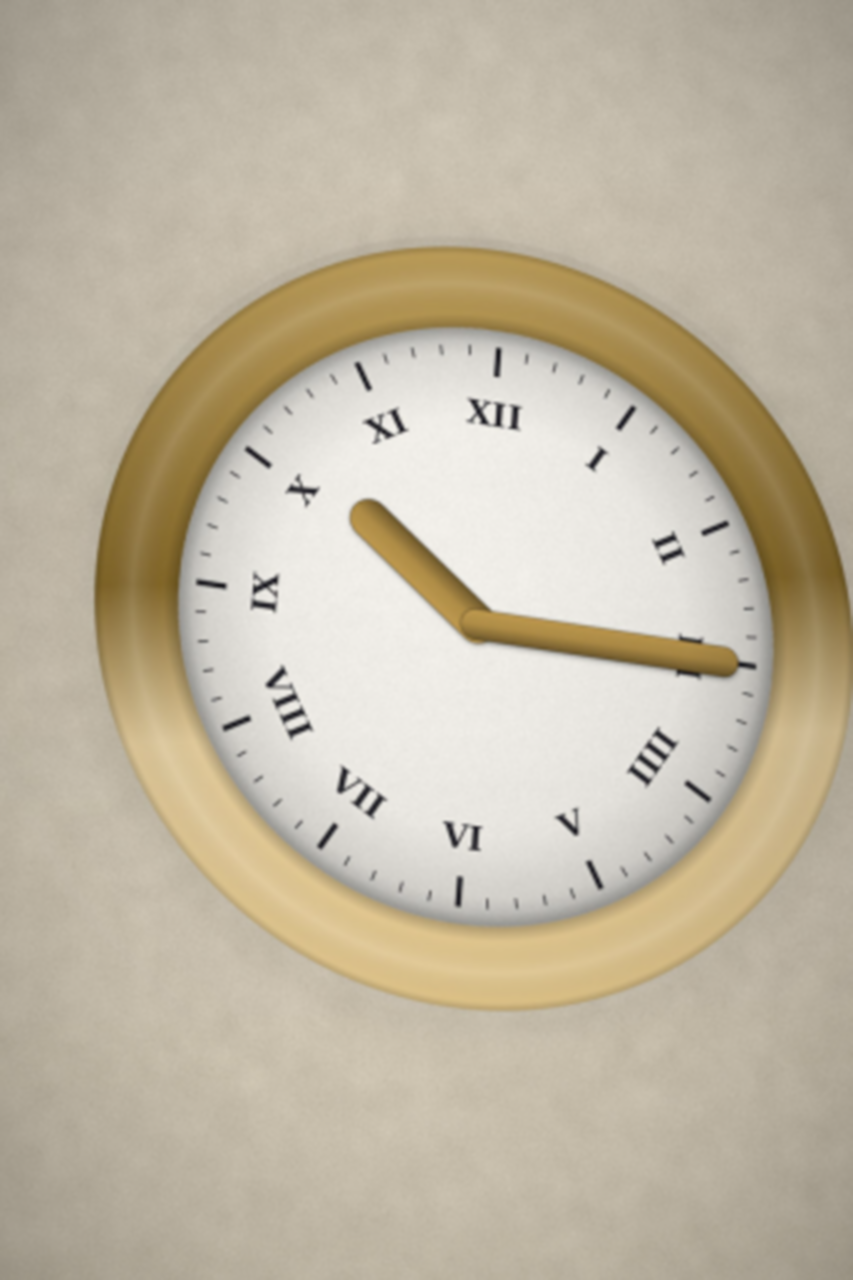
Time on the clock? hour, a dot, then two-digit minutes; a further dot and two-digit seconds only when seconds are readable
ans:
10.15
